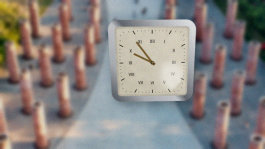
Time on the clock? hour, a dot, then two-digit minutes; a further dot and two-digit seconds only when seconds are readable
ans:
9.54
